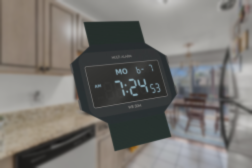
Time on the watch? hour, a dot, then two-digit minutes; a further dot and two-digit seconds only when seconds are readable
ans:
7.24
